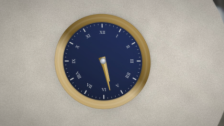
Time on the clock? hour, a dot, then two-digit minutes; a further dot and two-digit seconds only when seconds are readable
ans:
5.28
